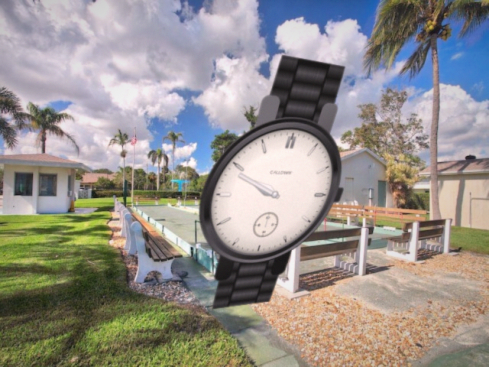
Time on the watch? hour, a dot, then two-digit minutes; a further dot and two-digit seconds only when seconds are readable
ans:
9.49
